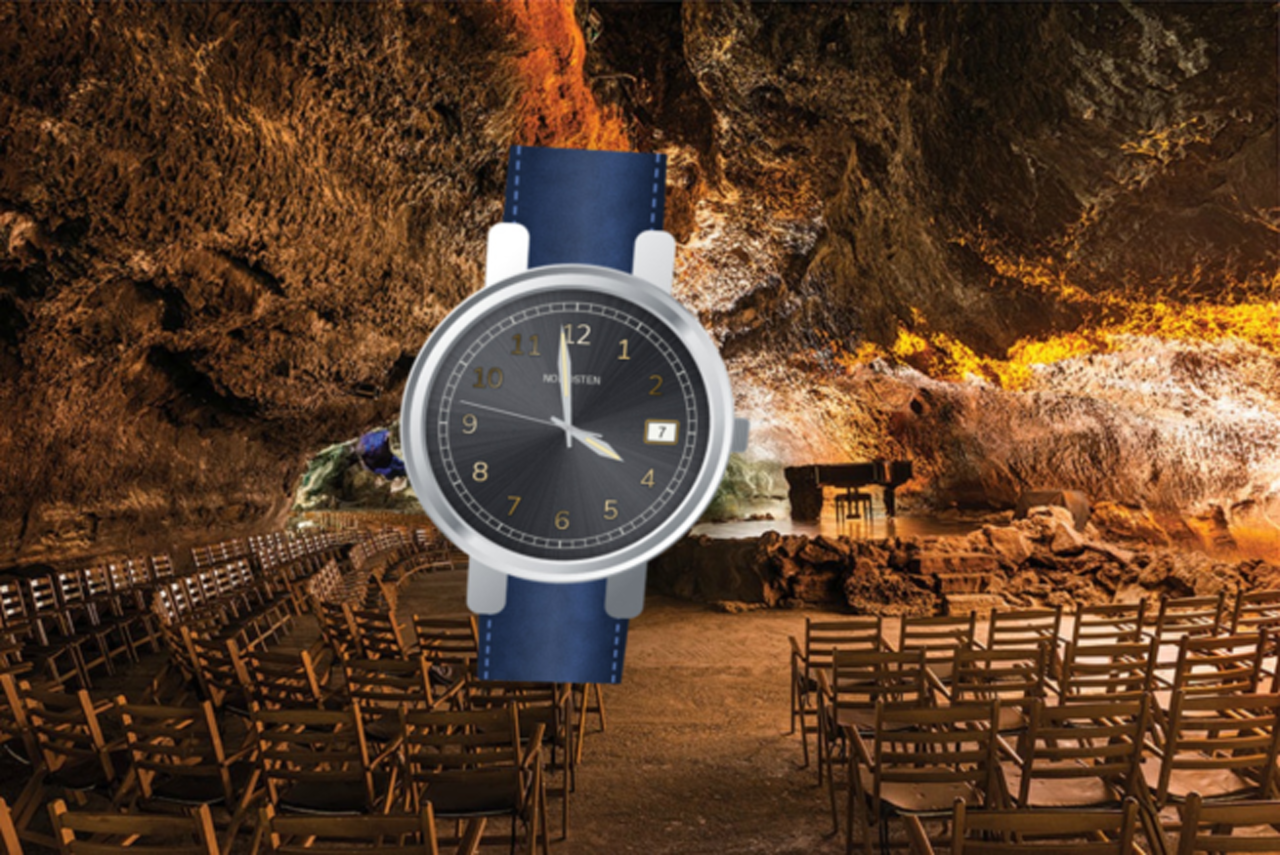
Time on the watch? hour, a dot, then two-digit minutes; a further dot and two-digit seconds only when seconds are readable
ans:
3.58.47
